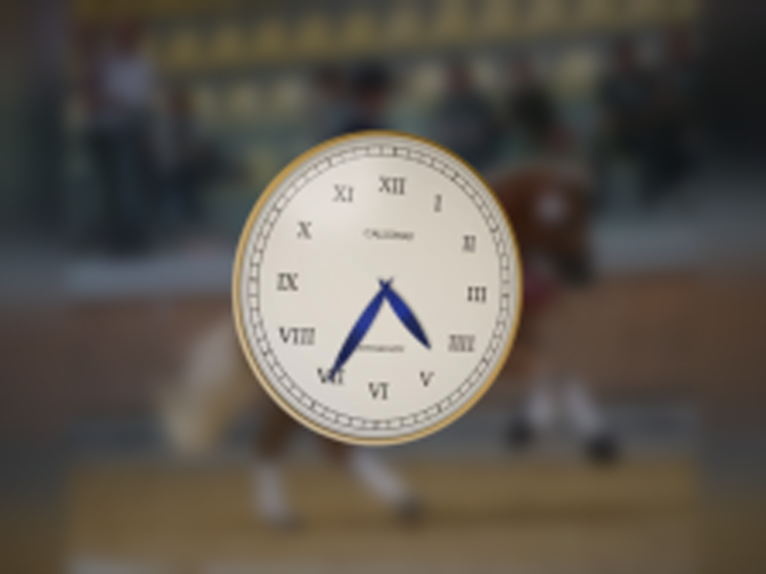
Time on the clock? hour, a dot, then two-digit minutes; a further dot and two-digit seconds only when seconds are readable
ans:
4.35
